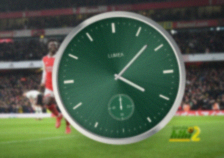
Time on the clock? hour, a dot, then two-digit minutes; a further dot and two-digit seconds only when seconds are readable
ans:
4.08
